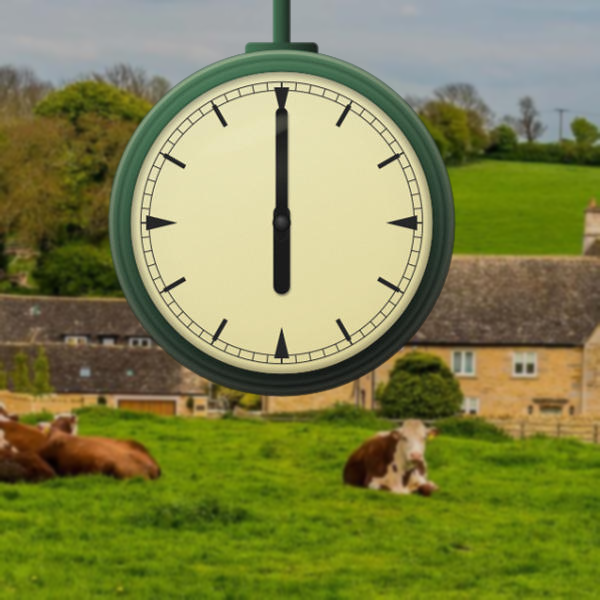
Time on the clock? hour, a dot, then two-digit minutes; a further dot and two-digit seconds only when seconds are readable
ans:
6.00
